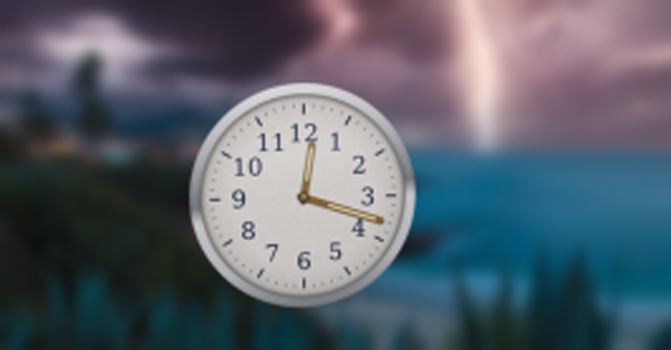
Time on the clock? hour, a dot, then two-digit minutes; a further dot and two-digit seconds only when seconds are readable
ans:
12.18
